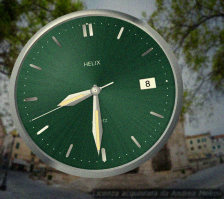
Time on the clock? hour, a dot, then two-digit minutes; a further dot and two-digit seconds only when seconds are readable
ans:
8.30.42
